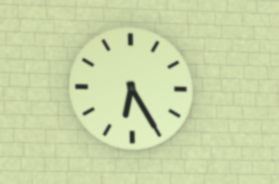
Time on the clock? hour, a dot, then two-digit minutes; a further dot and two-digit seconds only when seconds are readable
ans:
6.25
